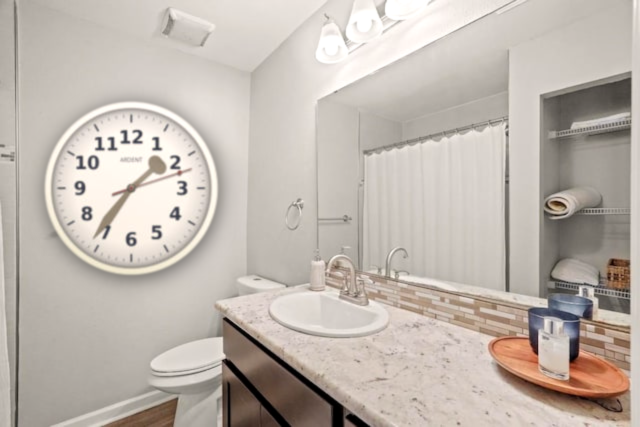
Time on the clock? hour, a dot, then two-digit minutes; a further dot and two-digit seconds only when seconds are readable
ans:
1.36.12
